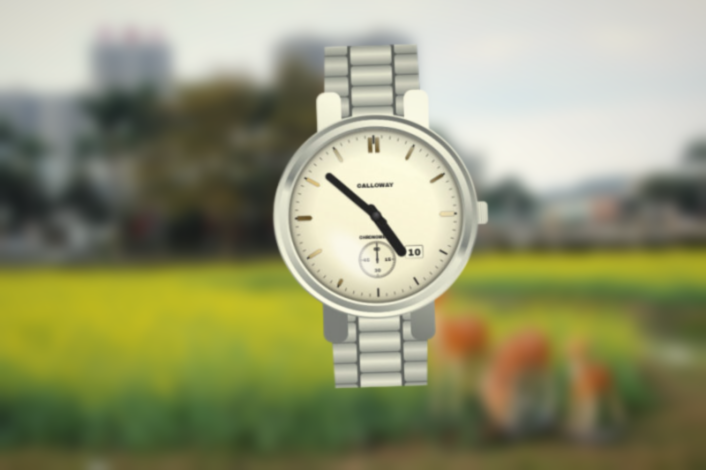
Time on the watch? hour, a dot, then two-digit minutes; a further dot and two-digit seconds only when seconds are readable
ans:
4.52
